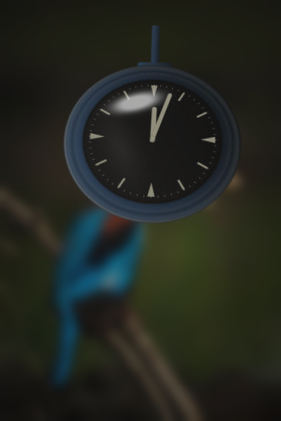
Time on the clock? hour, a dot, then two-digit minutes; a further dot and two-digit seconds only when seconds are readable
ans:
12.03
